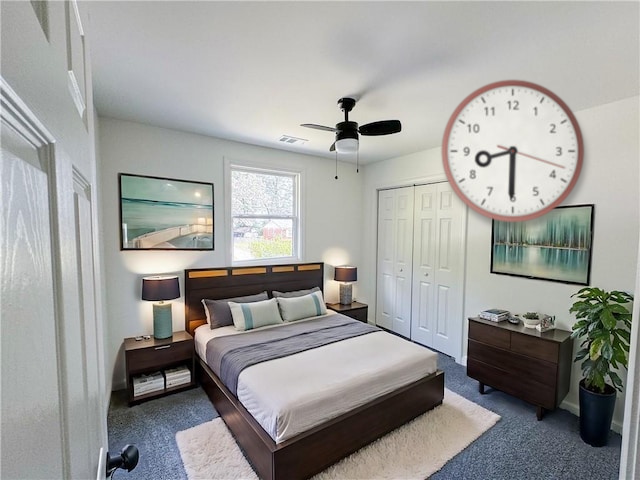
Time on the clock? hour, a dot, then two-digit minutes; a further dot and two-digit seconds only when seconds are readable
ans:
8.30.18
